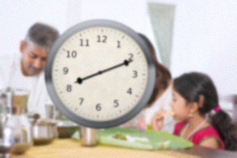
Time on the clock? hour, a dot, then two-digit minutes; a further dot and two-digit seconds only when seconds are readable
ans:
8.11
